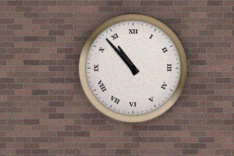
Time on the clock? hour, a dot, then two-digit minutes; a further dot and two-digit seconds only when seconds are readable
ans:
10.53
